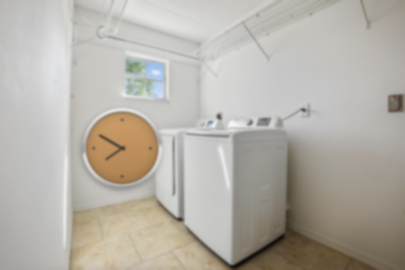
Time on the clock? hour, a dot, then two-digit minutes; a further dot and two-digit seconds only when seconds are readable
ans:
7.50
